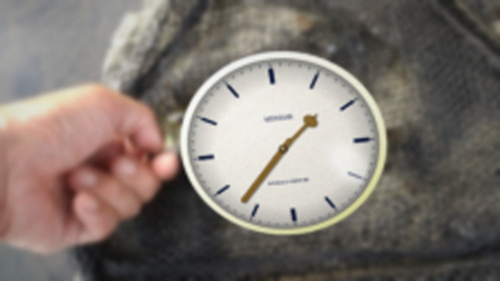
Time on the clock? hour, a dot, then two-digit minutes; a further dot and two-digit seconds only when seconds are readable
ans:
1.37
